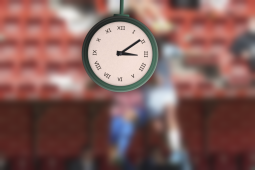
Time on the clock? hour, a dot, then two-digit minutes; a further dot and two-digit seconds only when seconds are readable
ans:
3.09
